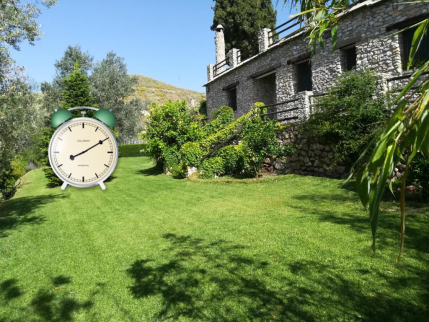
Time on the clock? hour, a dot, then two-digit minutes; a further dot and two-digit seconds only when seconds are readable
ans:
8.10
